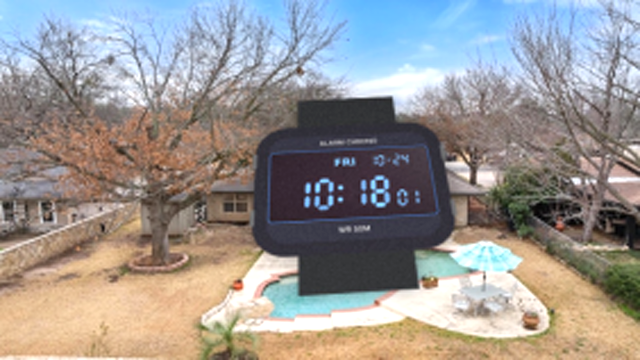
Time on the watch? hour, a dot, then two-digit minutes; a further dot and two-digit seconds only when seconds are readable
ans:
10.18.01
